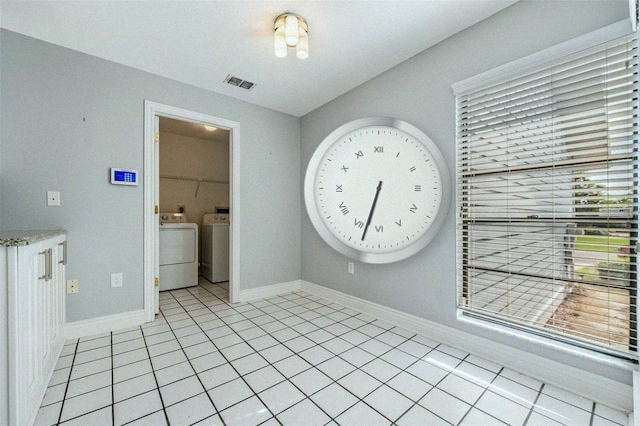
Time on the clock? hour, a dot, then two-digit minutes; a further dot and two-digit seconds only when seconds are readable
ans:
6.33
